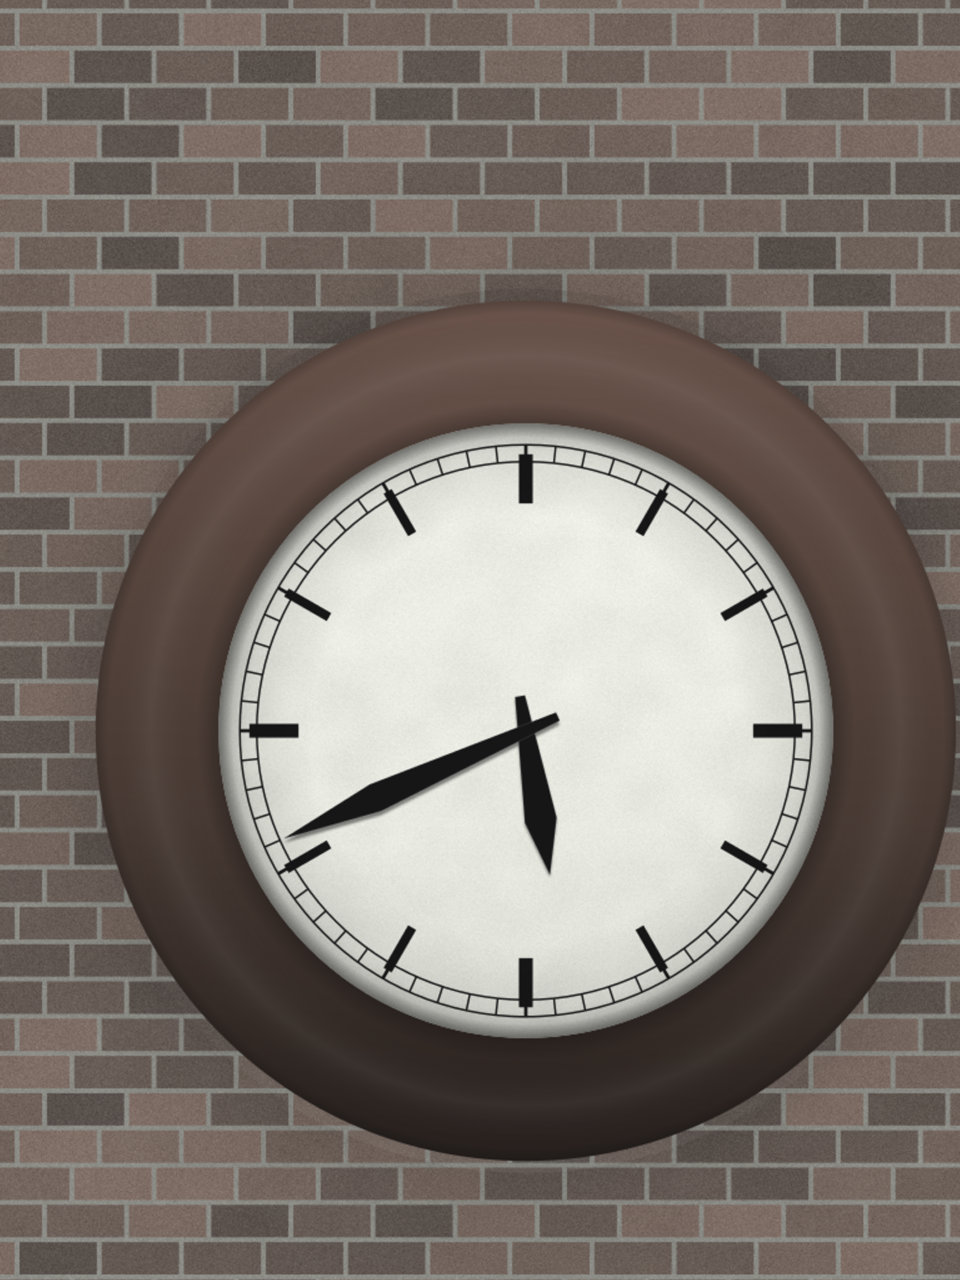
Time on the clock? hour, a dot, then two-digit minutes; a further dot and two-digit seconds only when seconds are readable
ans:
5.41
